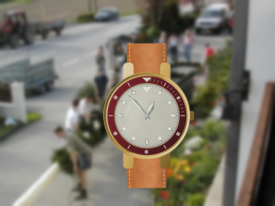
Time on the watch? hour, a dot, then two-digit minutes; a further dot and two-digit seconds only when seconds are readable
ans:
12.53
